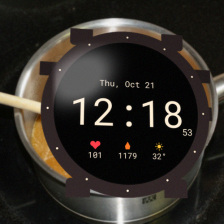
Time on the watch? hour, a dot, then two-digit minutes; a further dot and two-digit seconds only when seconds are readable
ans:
12.18.53
